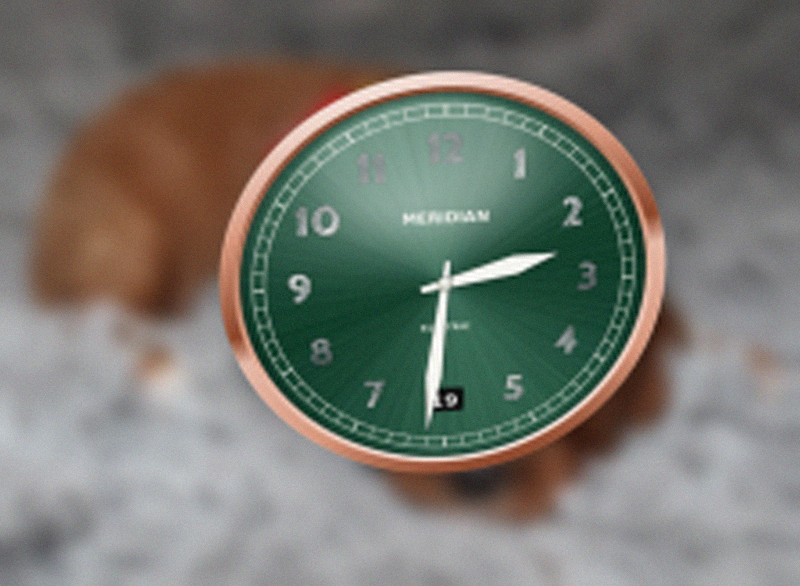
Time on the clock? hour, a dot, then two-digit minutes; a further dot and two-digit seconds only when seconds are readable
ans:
2.31
